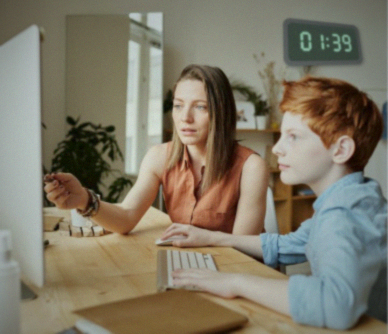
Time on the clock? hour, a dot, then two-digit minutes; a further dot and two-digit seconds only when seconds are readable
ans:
1.39
